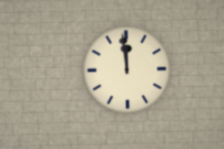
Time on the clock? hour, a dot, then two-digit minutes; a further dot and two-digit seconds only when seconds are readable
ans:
11.59
